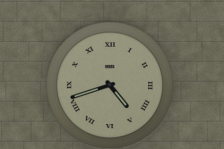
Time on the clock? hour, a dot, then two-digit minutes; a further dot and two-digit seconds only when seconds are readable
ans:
4.42
